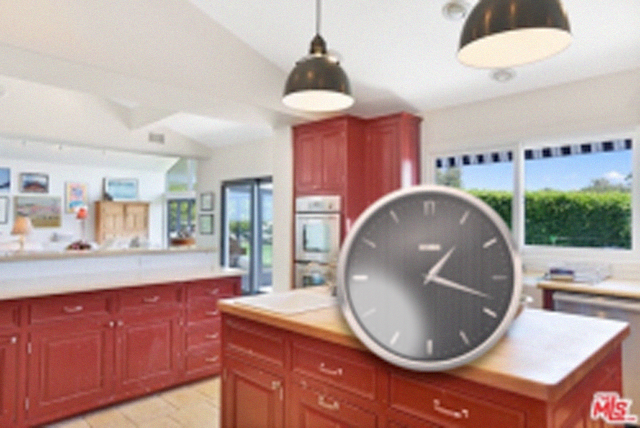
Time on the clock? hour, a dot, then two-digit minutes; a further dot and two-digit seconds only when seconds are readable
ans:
1.18
